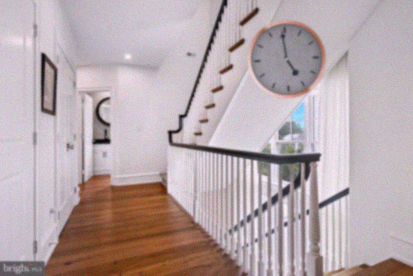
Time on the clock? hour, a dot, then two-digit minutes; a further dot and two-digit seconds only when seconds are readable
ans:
4.59
